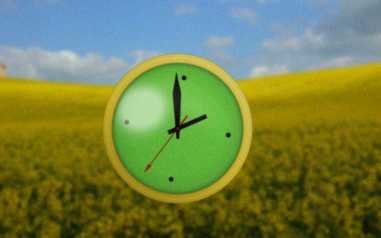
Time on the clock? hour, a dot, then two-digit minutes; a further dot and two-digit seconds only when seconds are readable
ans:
1.58.35
